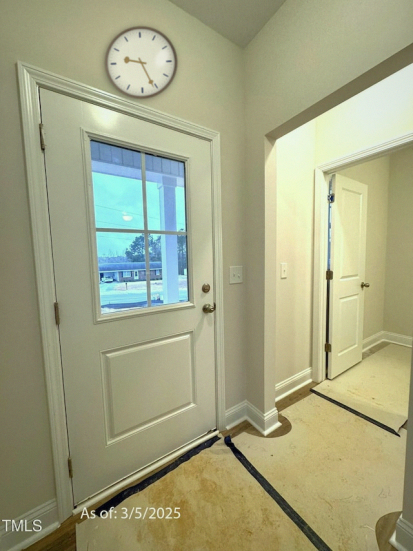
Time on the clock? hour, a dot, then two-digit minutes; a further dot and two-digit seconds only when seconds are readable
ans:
9.26
